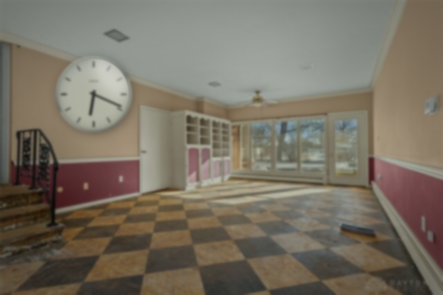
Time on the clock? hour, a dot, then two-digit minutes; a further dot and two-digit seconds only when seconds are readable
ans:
6.19
